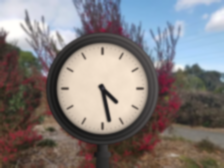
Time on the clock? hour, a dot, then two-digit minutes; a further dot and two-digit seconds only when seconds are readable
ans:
4.28
